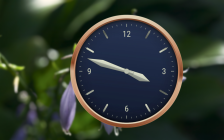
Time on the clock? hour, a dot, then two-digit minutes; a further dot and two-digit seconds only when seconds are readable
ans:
3.48
